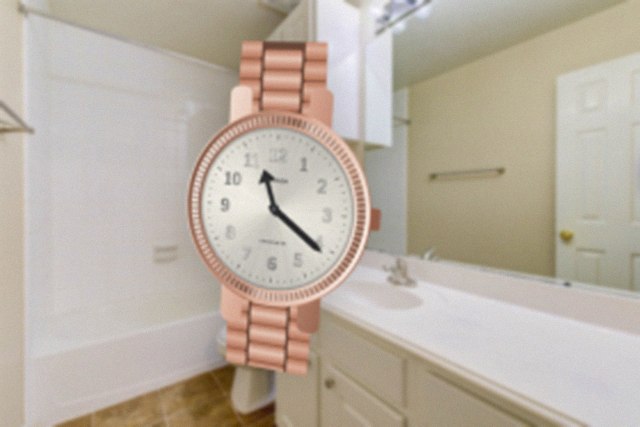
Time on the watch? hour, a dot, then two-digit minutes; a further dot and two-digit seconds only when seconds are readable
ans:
11.21
